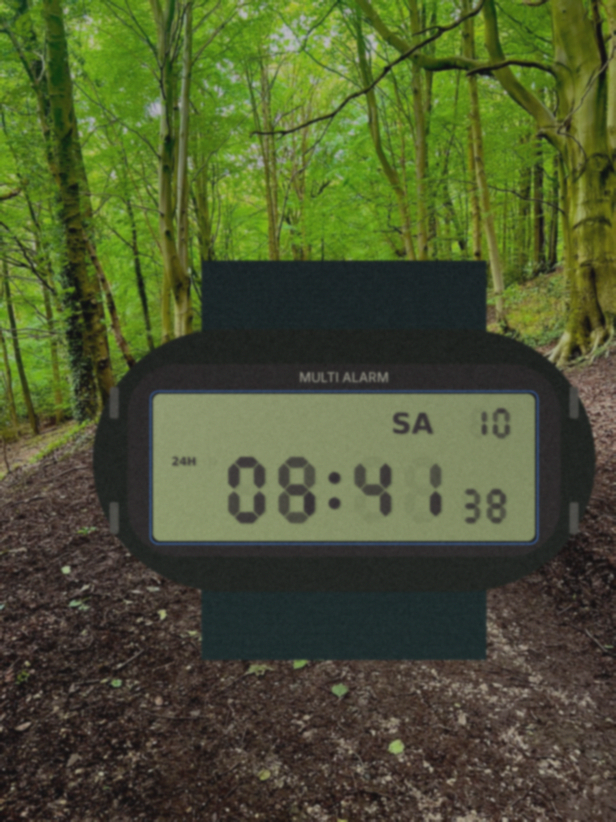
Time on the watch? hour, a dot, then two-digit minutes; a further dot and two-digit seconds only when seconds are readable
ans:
8.41.38
